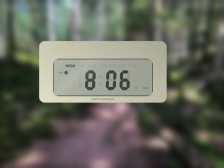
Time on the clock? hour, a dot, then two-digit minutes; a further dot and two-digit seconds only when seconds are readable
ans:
8.06
